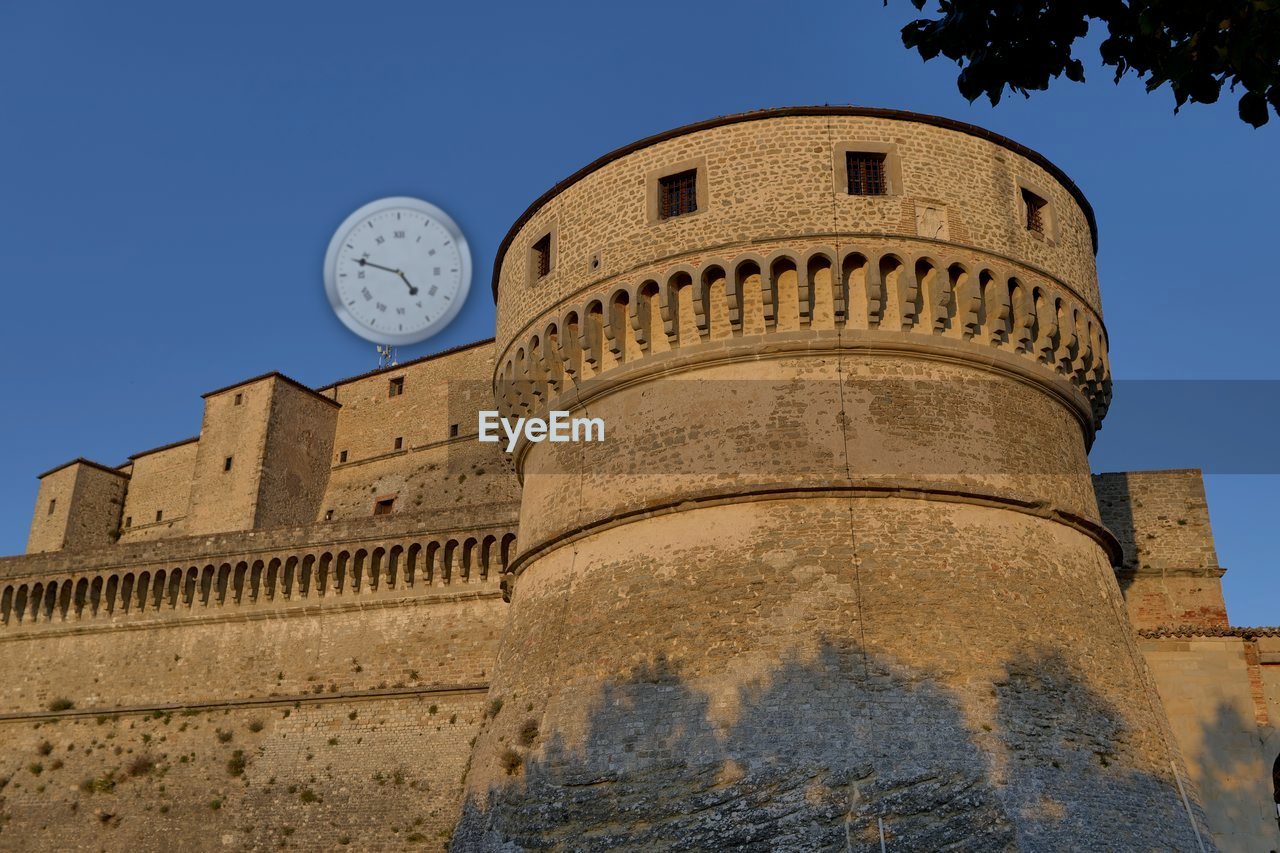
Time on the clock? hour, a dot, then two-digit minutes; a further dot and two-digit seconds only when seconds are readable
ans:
4.48
